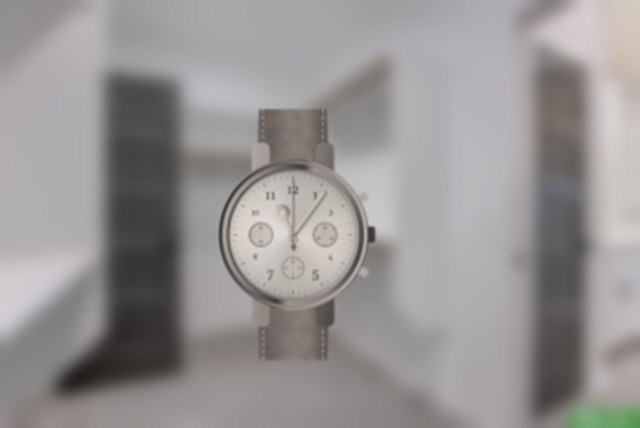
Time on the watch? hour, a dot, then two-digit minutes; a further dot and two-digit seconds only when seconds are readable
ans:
11.06
